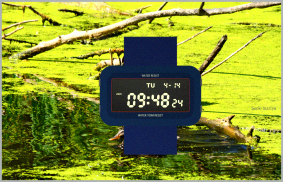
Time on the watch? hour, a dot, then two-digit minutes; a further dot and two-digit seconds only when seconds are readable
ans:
9.48.24
